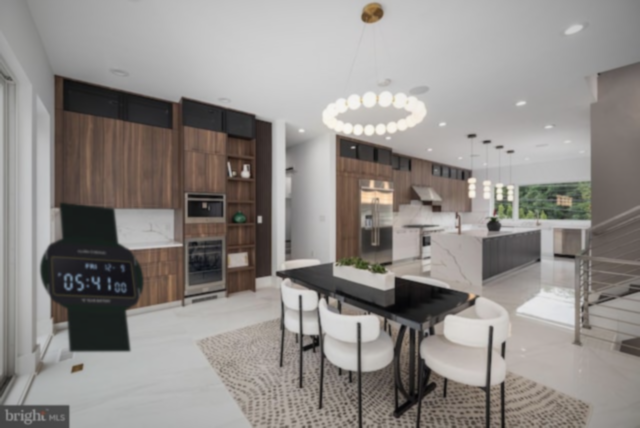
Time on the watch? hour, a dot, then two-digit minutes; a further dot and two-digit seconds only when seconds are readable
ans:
5.41
